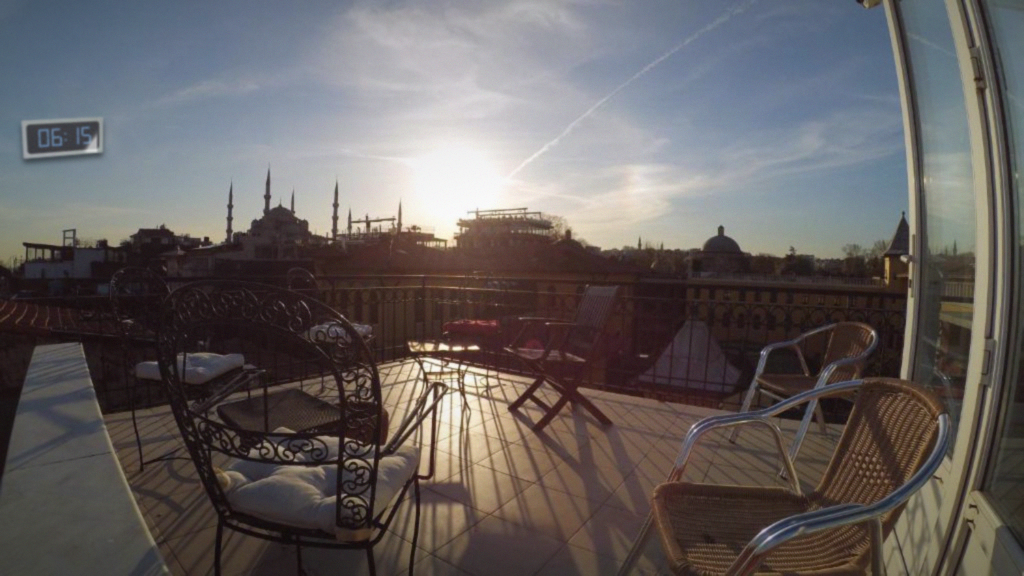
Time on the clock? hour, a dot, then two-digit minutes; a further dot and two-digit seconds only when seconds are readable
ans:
6.15
